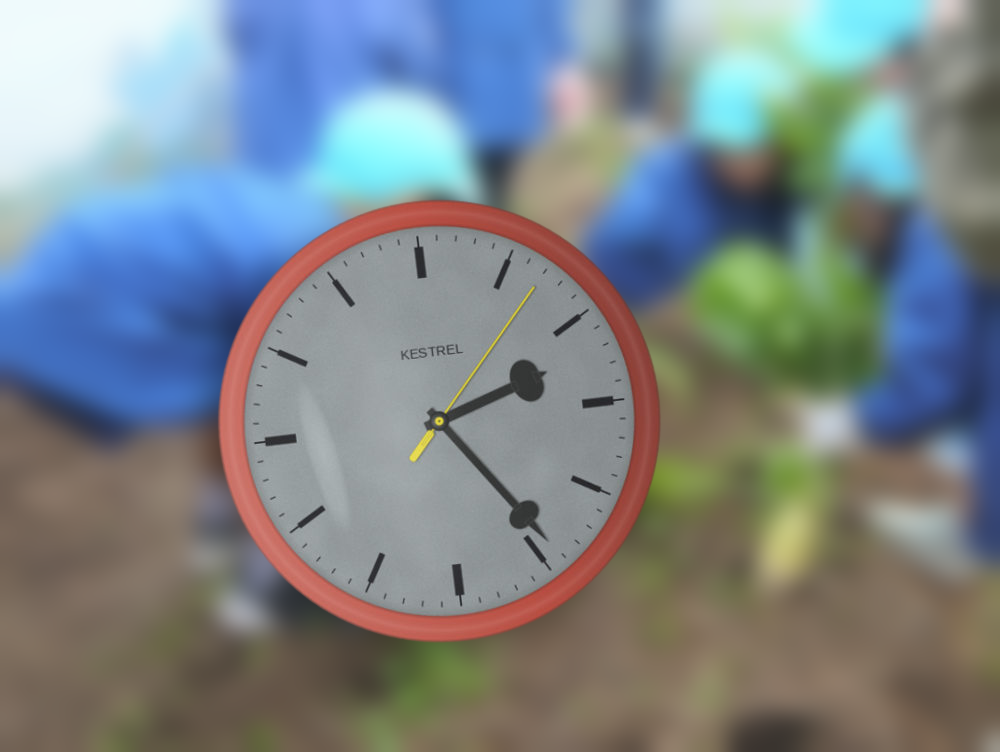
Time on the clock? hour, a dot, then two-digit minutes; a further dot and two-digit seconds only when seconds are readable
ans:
2.24.07
